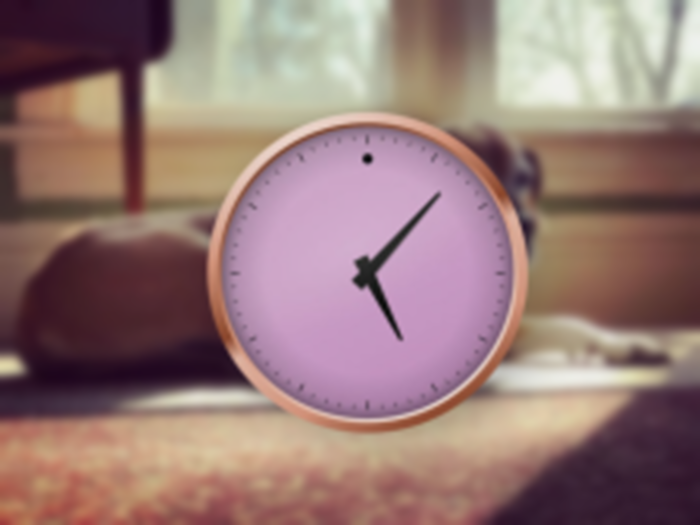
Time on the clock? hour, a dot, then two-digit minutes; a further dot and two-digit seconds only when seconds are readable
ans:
5.07
